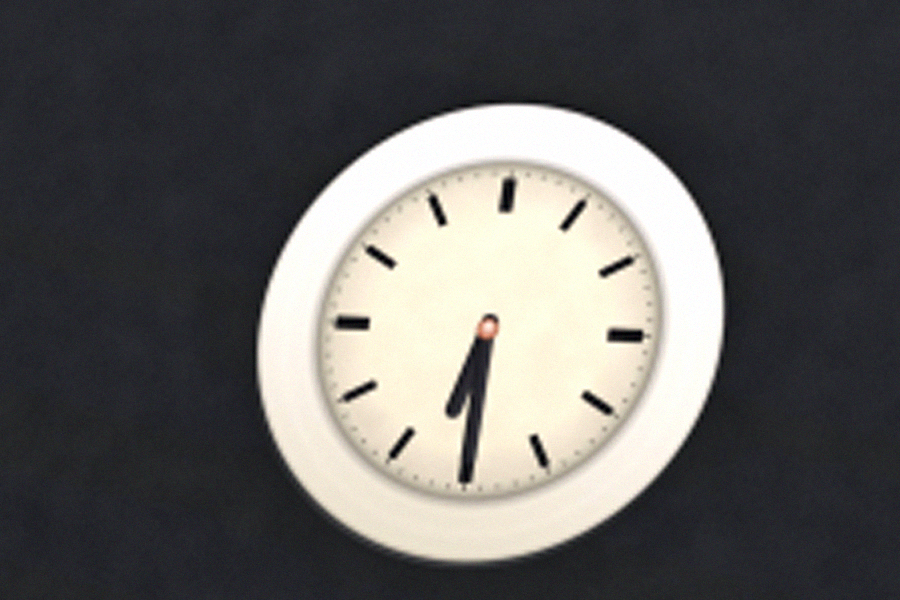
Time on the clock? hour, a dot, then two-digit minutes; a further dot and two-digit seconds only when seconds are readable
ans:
6.30
